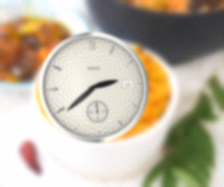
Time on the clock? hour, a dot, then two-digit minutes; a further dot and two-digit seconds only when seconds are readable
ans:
2.39
